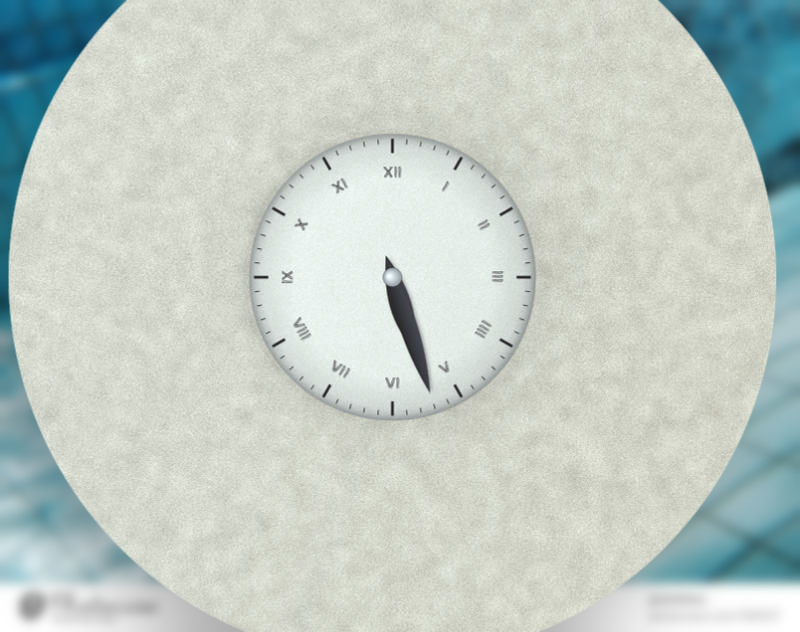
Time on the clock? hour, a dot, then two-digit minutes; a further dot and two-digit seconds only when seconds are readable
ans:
5.27
